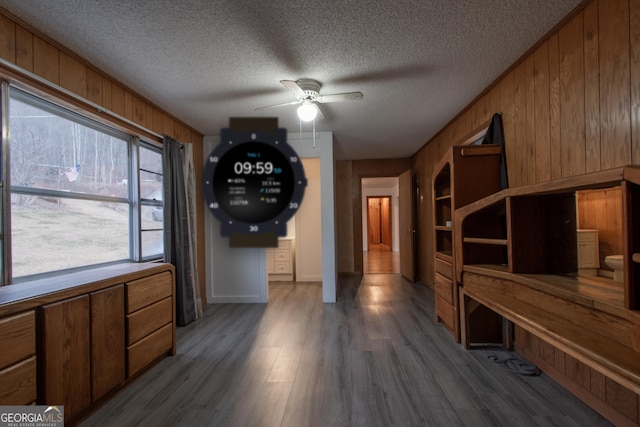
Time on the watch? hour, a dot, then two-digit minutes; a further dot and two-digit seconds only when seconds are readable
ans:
9.59
